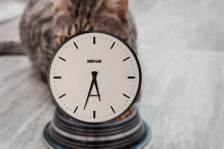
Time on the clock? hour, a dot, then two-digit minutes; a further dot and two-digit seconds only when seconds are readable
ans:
5.33
